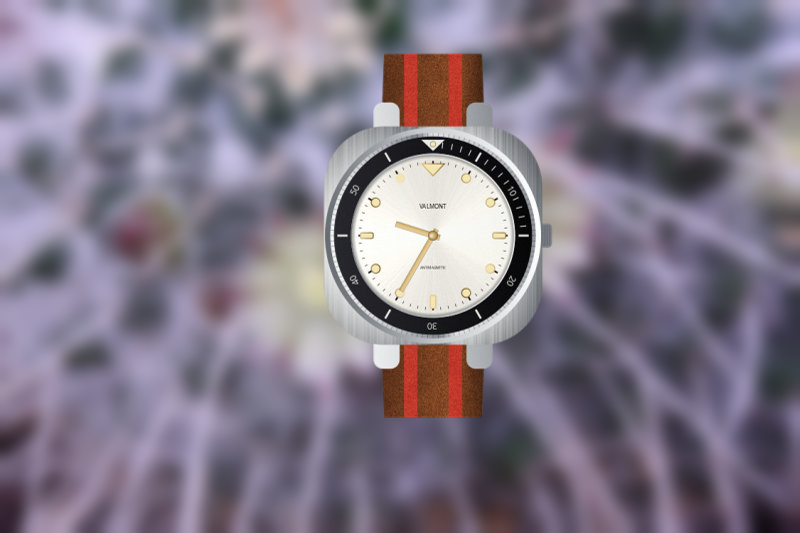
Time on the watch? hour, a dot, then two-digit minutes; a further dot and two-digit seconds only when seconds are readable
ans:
9.35
